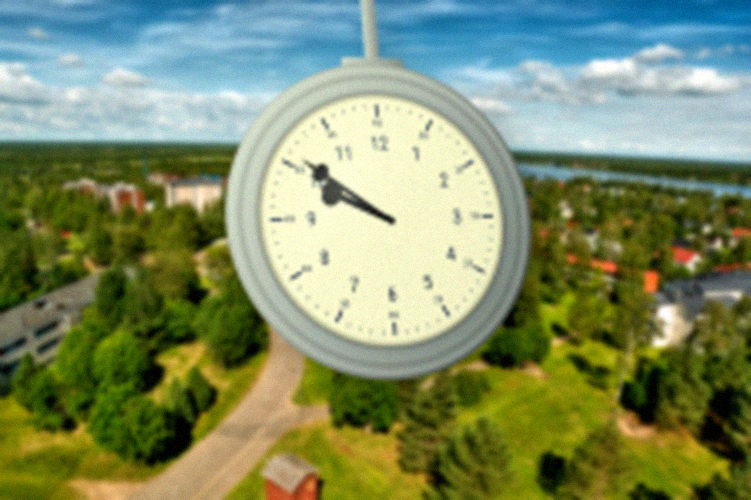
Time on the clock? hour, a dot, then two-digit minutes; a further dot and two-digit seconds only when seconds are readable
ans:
9.51
